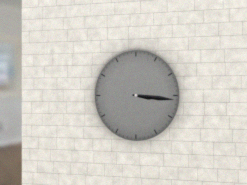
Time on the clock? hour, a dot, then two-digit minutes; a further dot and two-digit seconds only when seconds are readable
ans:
3.16
